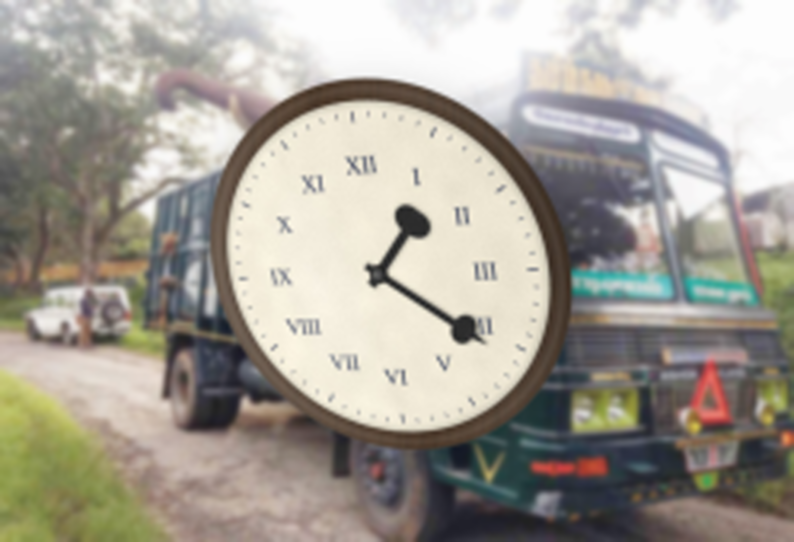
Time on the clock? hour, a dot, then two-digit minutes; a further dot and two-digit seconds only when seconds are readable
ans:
1.21
